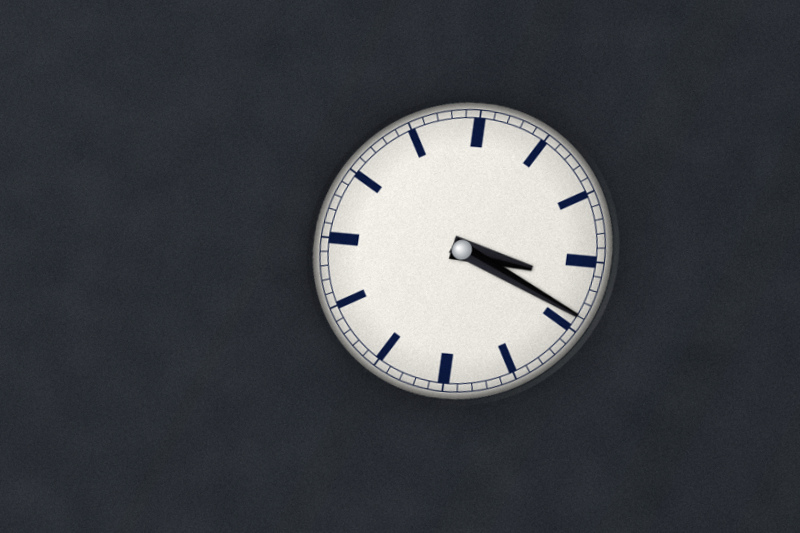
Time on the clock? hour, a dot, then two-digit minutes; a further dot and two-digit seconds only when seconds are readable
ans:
3.19
